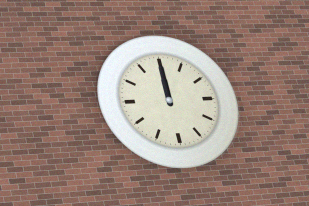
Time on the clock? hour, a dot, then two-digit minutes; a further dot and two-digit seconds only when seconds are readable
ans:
12.00
